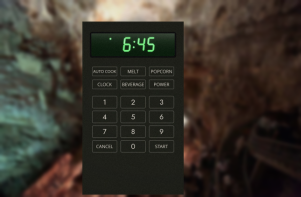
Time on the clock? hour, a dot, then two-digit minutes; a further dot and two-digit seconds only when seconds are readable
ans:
6.45
